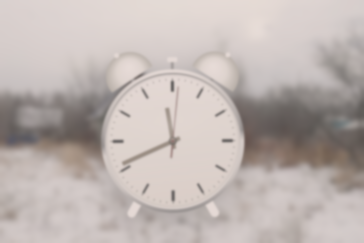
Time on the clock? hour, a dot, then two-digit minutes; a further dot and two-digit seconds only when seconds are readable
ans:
11.41.01
